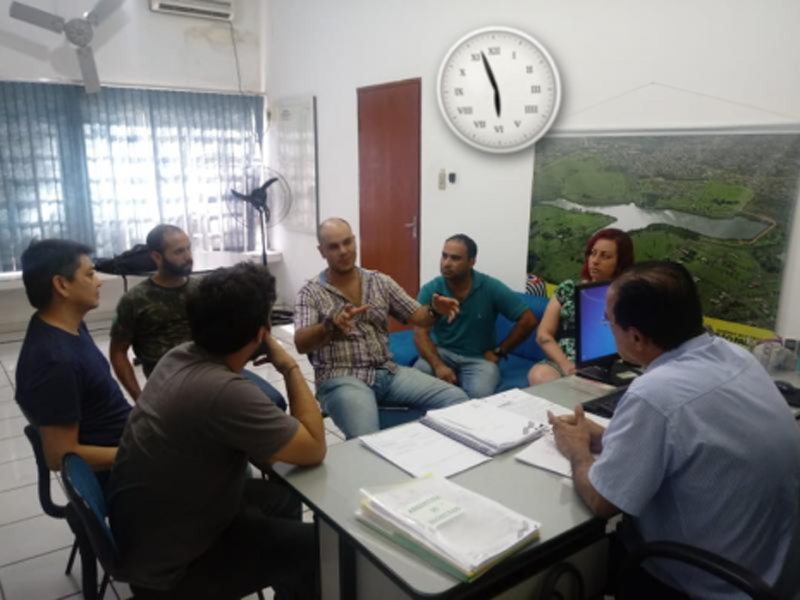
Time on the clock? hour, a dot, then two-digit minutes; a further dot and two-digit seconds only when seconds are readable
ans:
5.57
